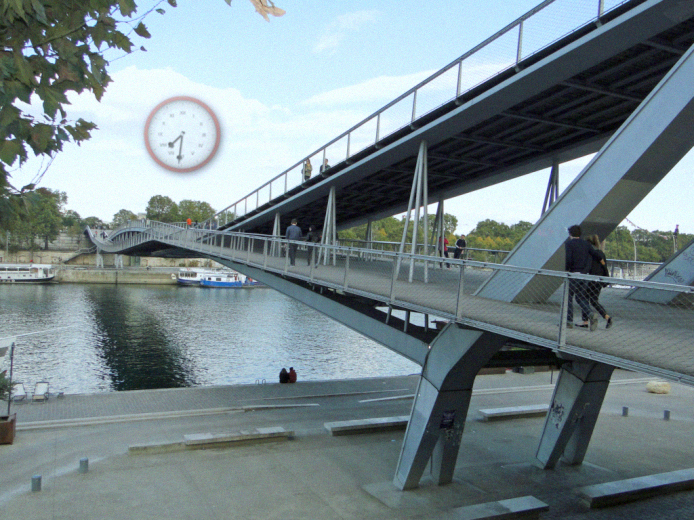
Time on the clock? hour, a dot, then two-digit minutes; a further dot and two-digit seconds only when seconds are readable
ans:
7.31
